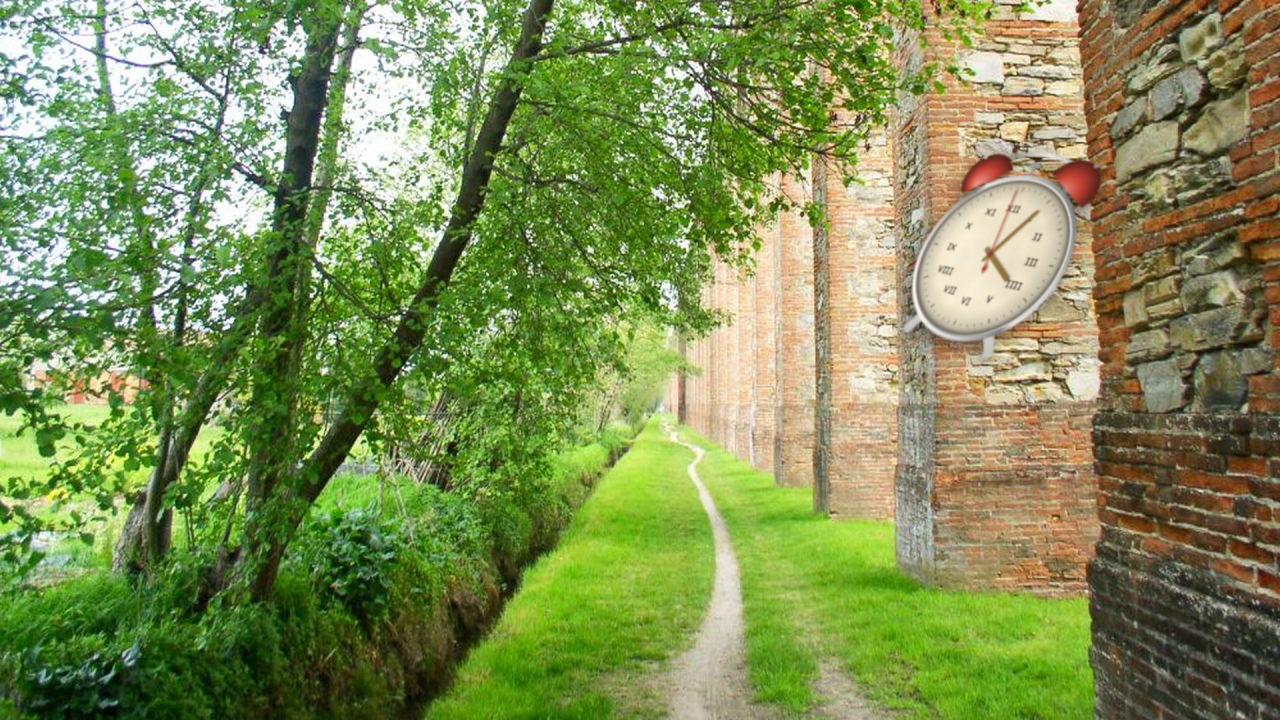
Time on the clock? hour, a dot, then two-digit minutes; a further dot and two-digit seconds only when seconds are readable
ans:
4.04.59
